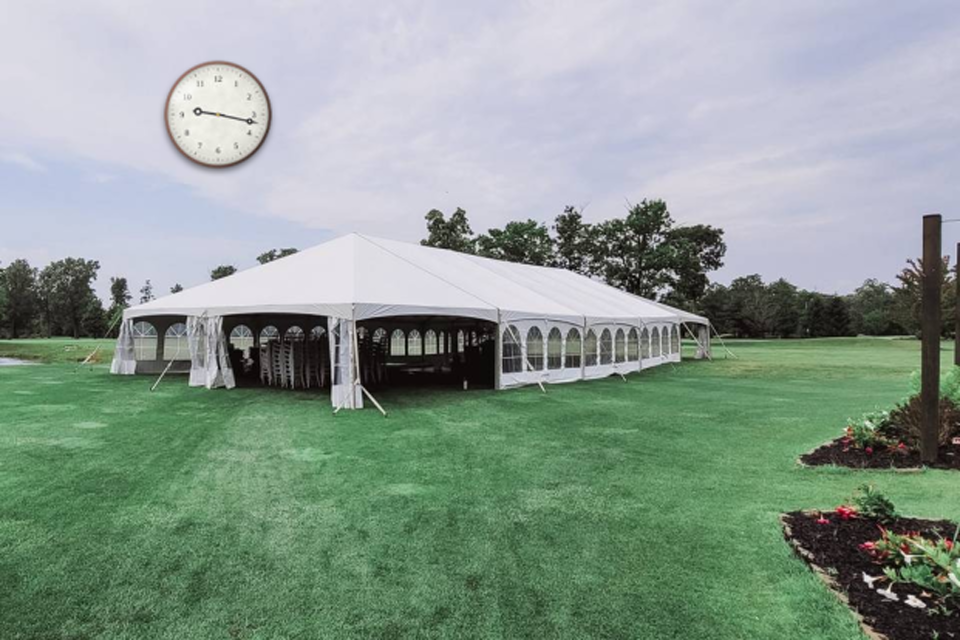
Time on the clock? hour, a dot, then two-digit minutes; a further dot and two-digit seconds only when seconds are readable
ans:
9.17
